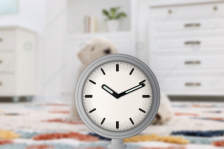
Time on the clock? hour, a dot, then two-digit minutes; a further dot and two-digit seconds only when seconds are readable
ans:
10.11
